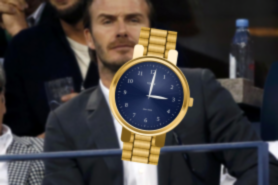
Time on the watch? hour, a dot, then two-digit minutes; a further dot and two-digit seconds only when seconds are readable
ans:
3.01
